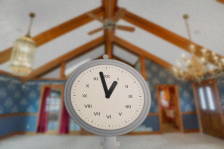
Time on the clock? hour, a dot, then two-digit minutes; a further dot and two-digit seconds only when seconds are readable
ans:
12.58
